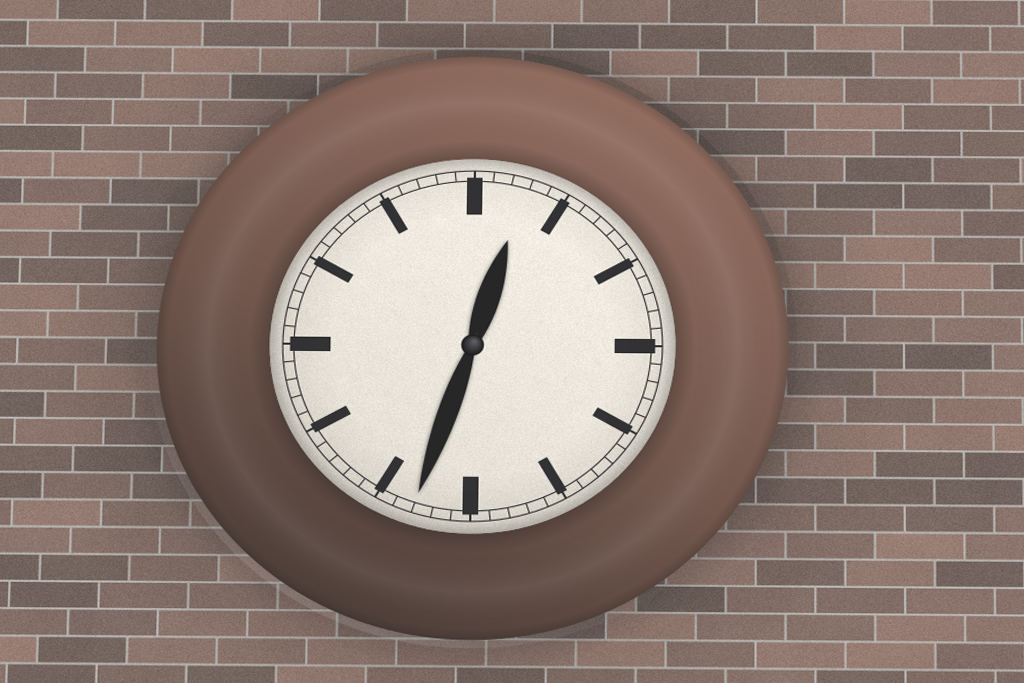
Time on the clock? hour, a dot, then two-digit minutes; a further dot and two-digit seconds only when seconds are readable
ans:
12.33
